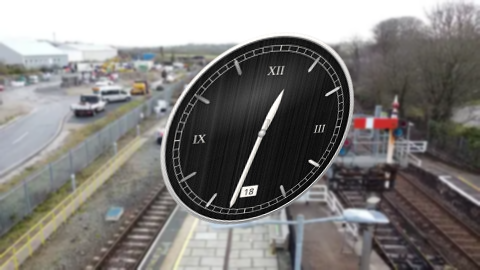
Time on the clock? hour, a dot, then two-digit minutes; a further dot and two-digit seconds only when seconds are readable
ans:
12.32
